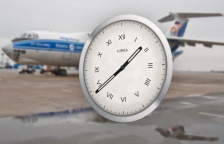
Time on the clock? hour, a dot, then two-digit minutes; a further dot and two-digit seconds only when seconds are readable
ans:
1.39
